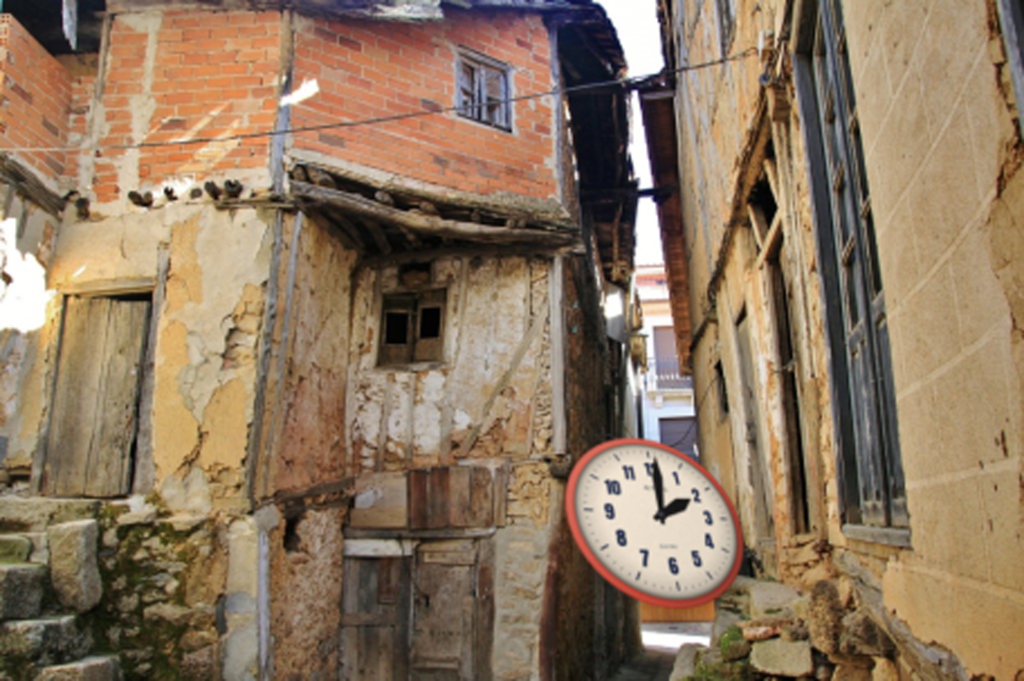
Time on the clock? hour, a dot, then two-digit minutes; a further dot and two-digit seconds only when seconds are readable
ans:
2.01
